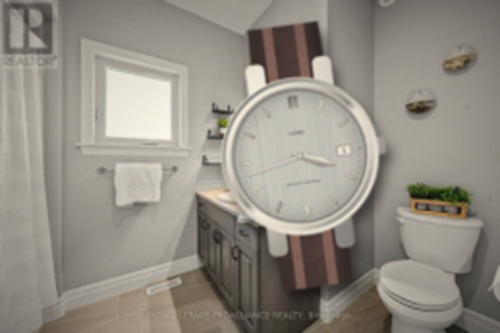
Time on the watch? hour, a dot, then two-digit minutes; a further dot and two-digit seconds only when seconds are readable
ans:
3.43
